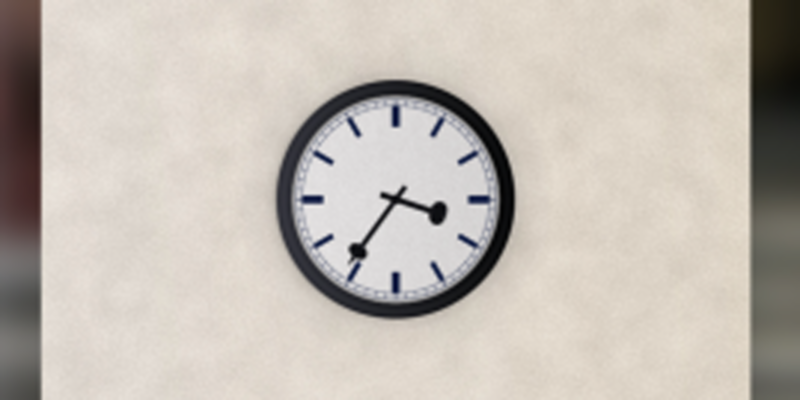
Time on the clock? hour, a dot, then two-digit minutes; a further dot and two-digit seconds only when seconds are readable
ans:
3.36
